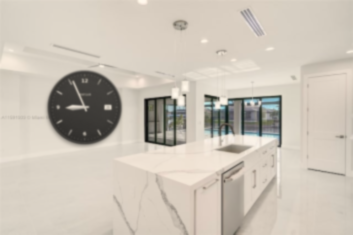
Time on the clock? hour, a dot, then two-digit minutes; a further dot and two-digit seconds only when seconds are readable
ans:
8.56
